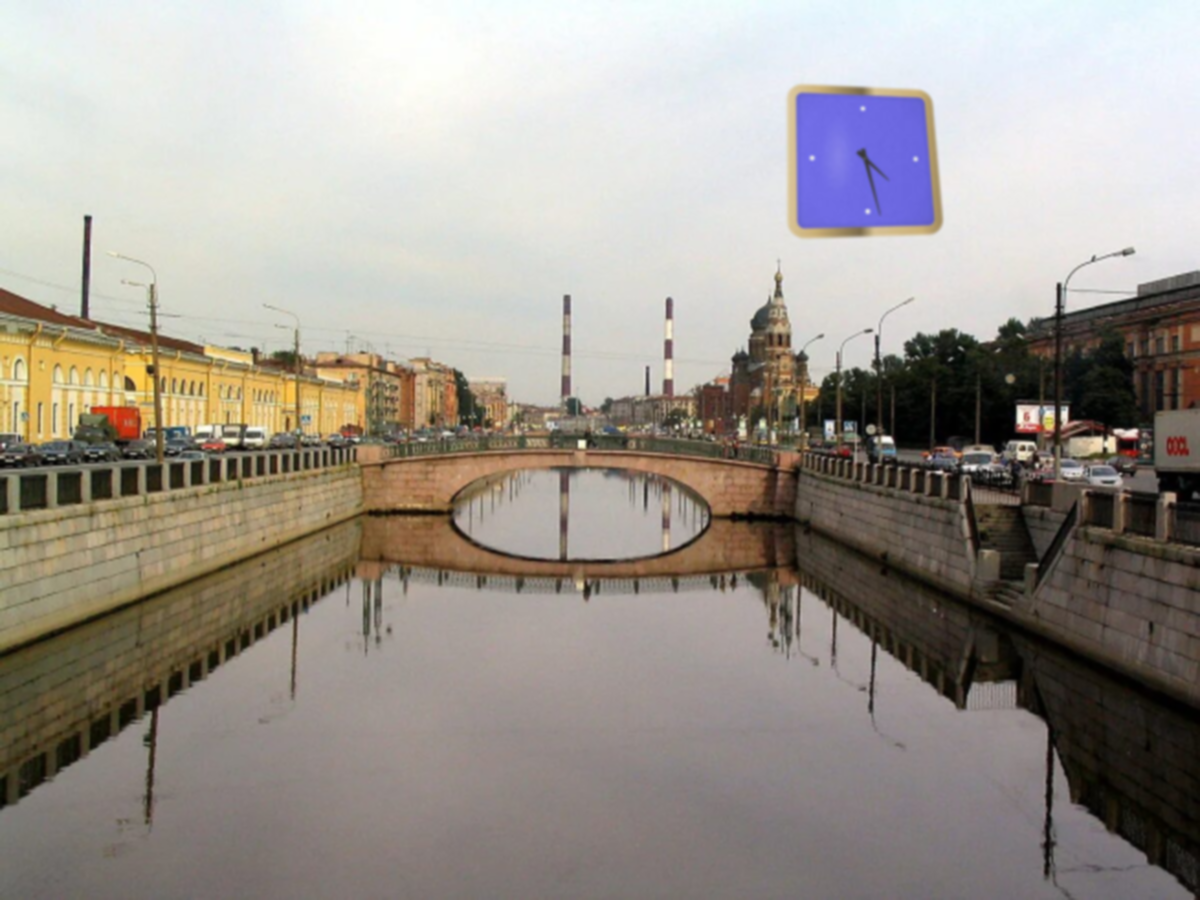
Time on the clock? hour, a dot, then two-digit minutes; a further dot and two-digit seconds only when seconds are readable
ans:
4.28
